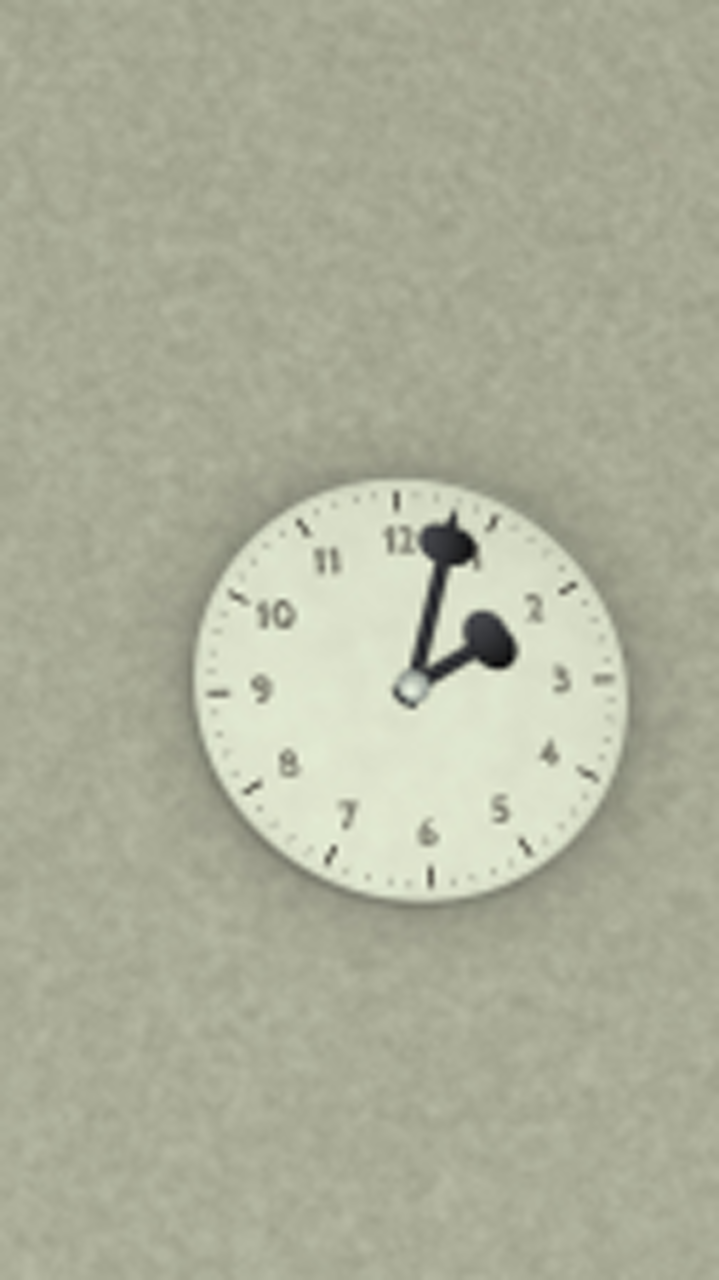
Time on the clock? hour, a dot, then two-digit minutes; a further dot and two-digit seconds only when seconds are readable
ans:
2.03
